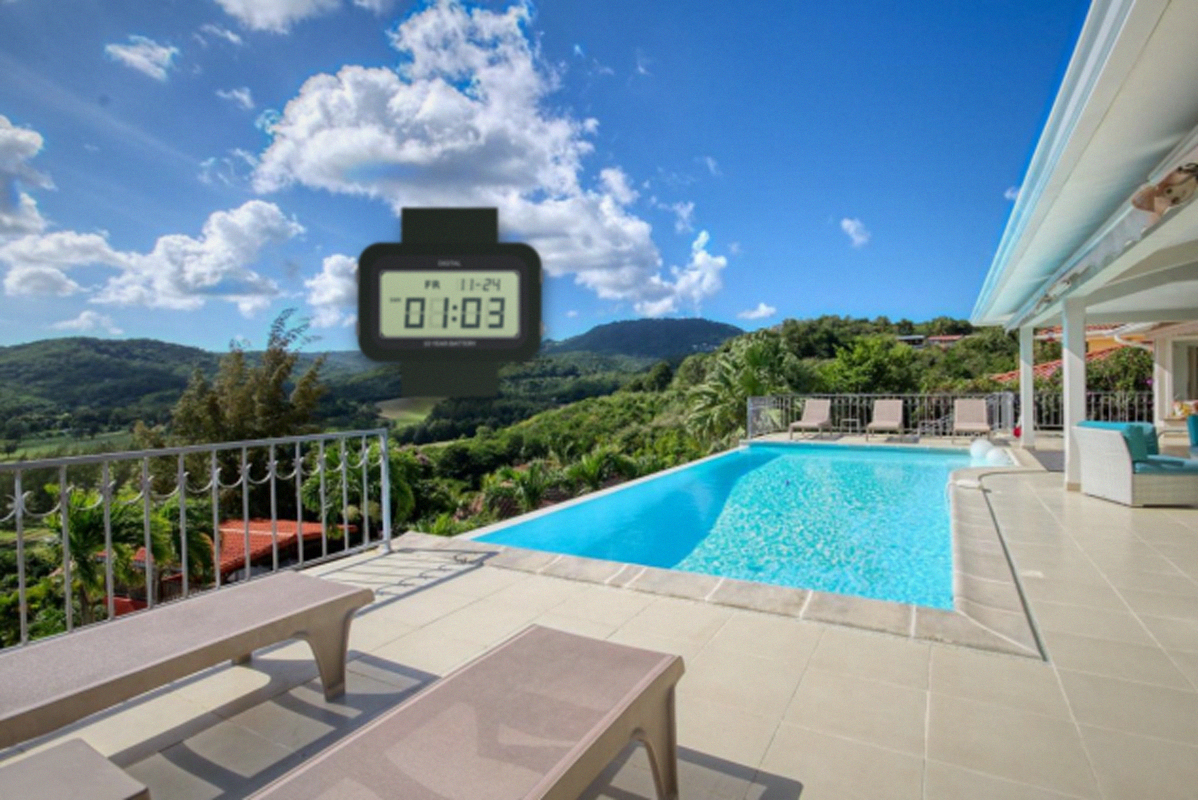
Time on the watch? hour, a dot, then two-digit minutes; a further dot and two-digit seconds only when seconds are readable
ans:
1.03
